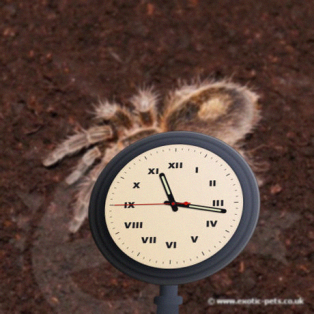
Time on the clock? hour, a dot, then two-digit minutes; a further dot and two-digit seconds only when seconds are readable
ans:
11.16.45
